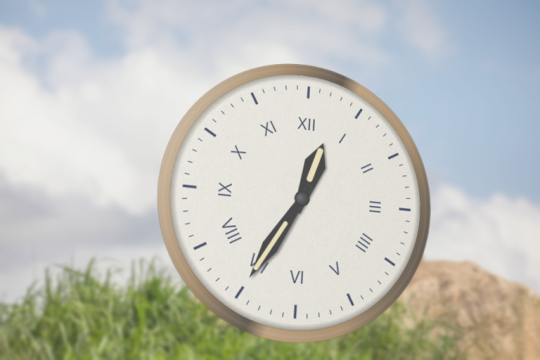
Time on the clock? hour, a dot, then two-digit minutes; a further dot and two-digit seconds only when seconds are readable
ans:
12.35
